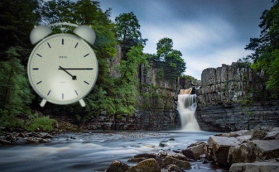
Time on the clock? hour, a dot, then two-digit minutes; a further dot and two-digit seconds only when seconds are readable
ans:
4.15
